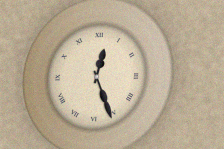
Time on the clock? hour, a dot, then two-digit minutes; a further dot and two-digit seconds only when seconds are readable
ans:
12.26
